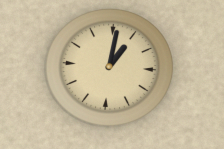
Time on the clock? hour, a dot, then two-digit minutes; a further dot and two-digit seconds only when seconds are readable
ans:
1.01
